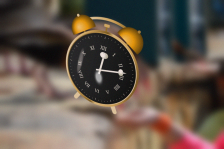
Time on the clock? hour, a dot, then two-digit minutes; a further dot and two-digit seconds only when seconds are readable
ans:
12.13
